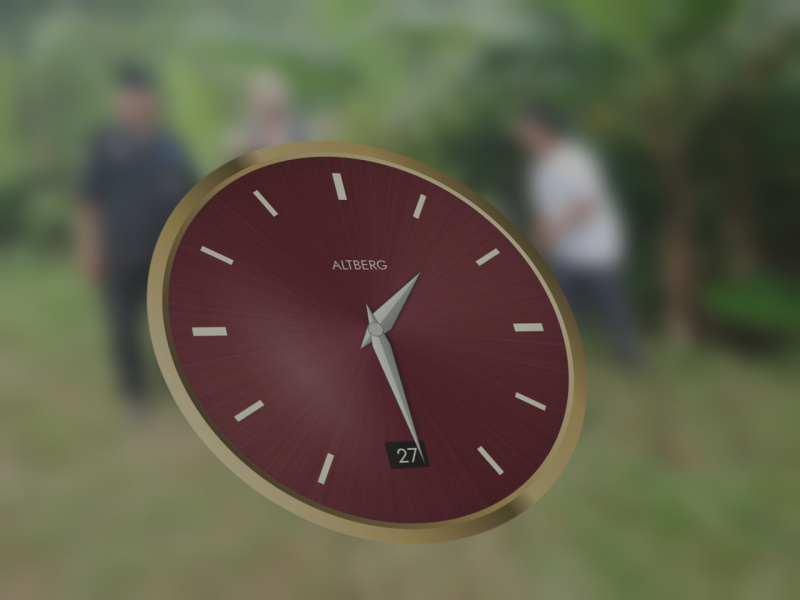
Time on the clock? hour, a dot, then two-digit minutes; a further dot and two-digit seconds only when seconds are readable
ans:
1.29
